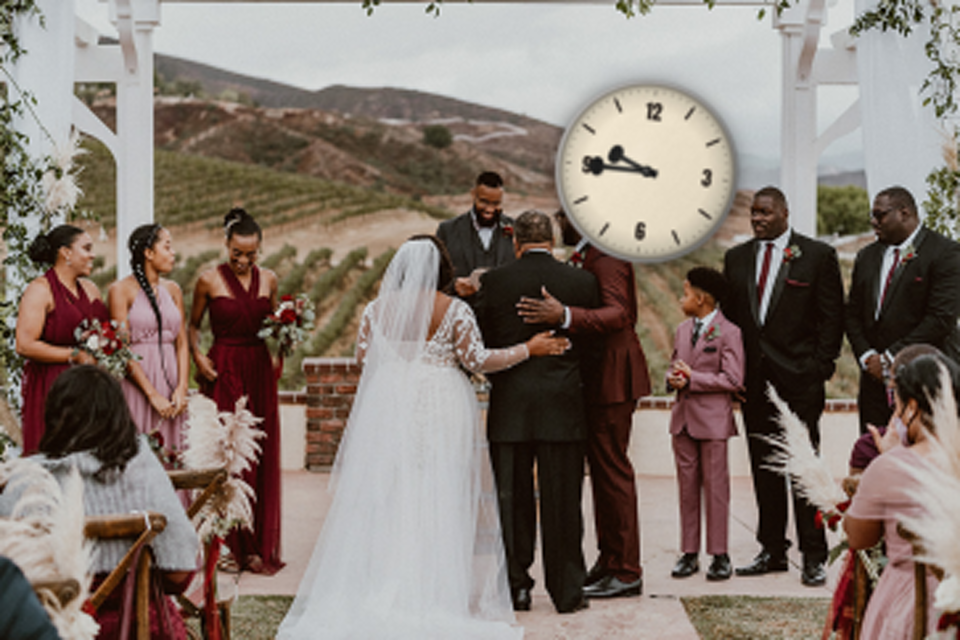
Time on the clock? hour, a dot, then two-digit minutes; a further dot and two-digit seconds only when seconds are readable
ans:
9.45
